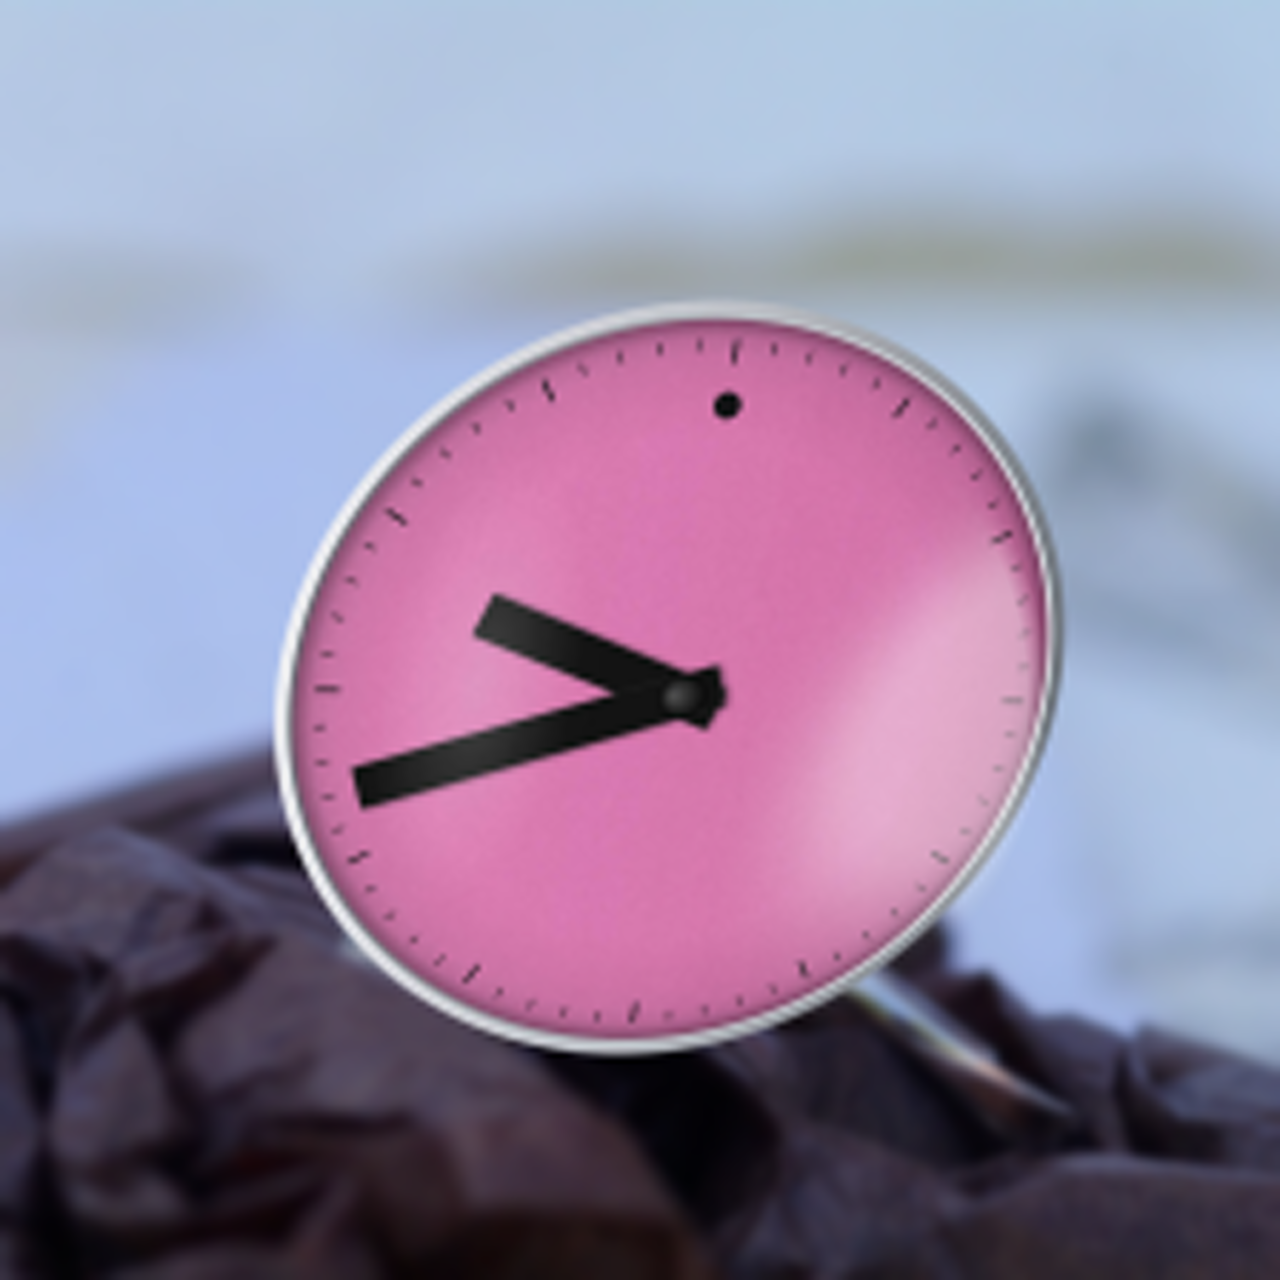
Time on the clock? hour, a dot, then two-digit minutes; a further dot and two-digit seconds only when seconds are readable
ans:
9.42
